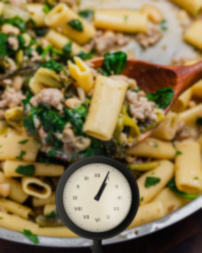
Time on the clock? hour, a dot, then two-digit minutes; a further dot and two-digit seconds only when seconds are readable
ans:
1.04
